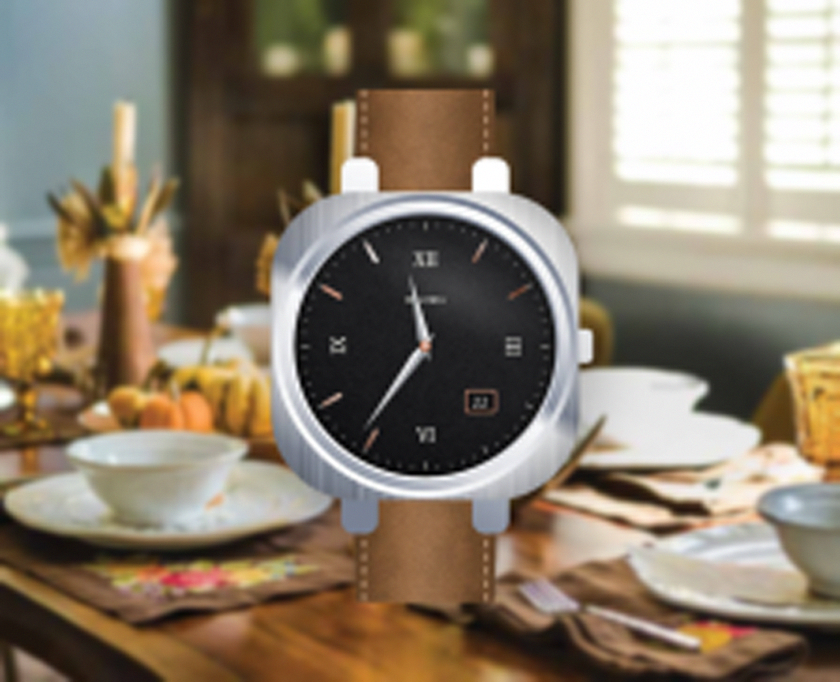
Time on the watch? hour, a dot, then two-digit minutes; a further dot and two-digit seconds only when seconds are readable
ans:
11.36
